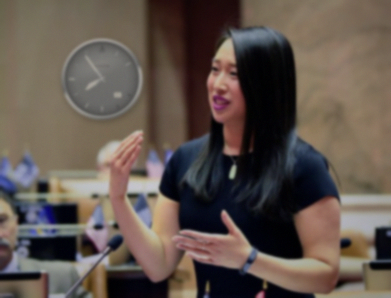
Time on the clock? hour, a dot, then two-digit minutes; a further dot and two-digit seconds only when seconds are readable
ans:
7.54
